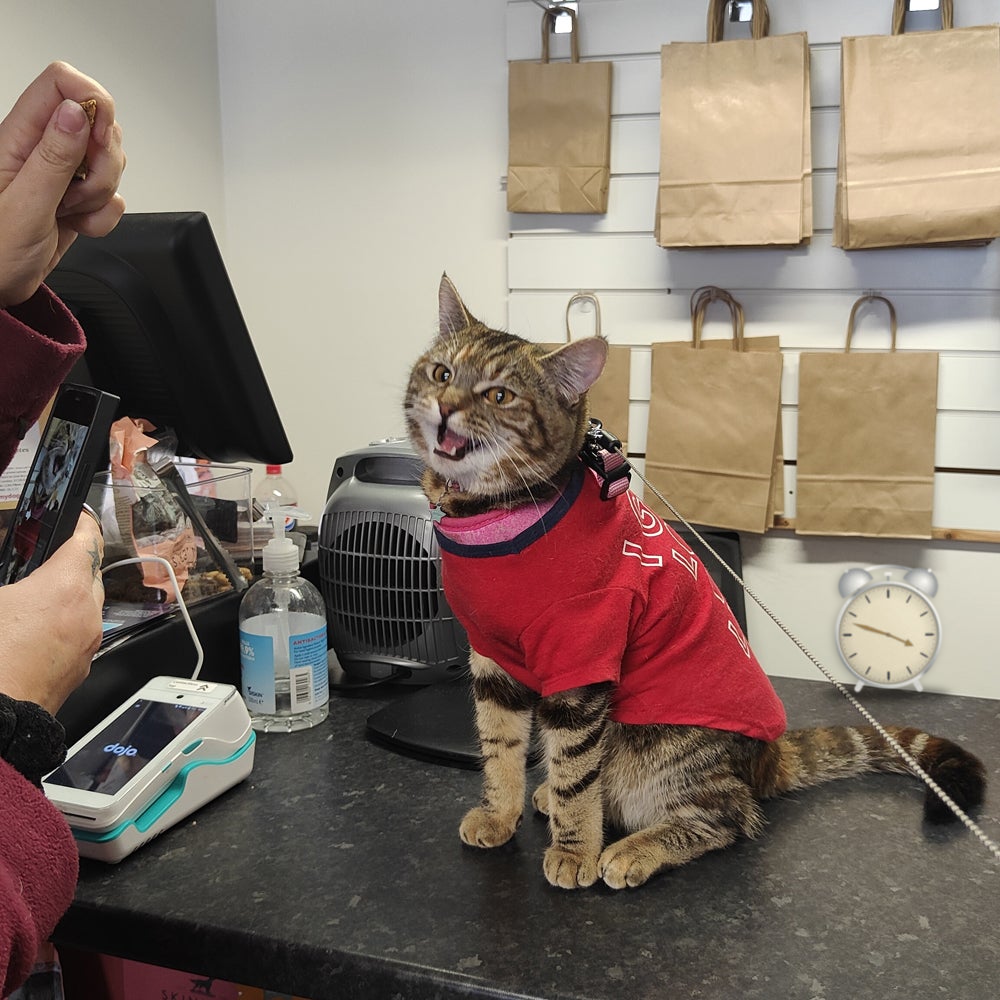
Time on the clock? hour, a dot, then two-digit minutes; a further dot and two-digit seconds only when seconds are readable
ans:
3.48
